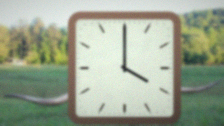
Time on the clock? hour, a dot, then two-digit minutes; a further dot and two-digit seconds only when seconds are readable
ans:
4.00
